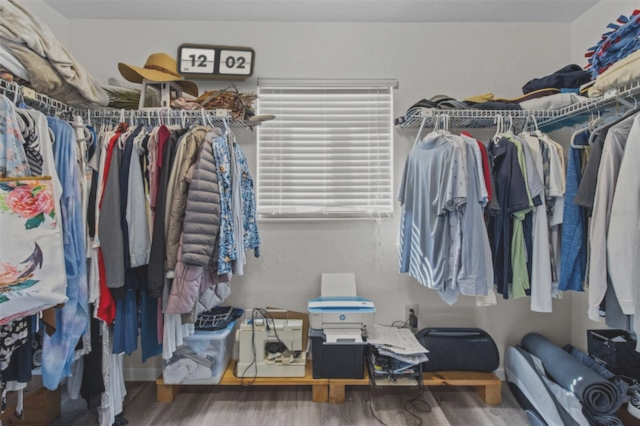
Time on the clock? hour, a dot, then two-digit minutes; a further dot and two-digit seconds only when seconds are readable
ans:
12.02
